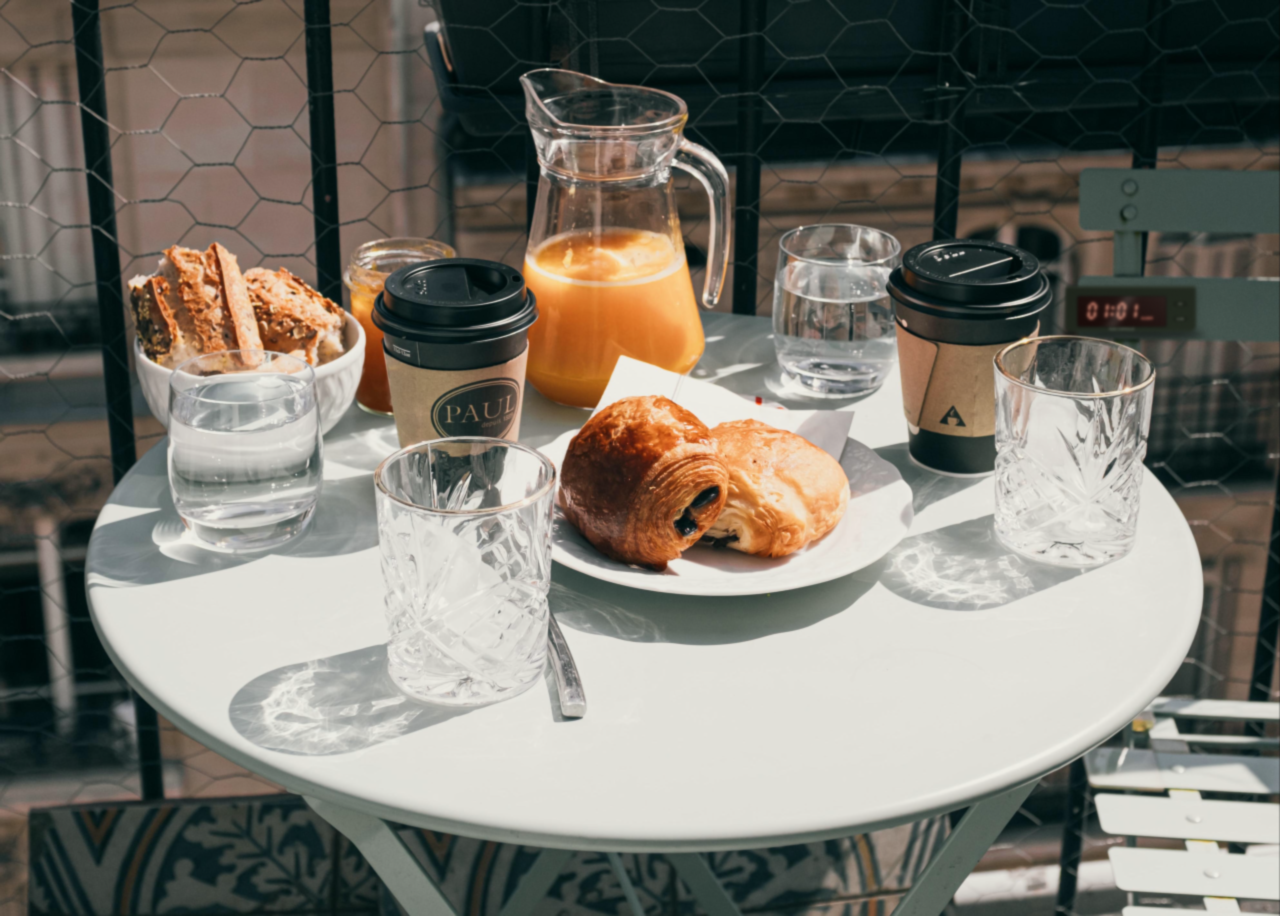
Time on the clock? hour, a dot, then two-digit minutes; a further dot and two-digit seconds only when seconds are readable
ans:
1.01
